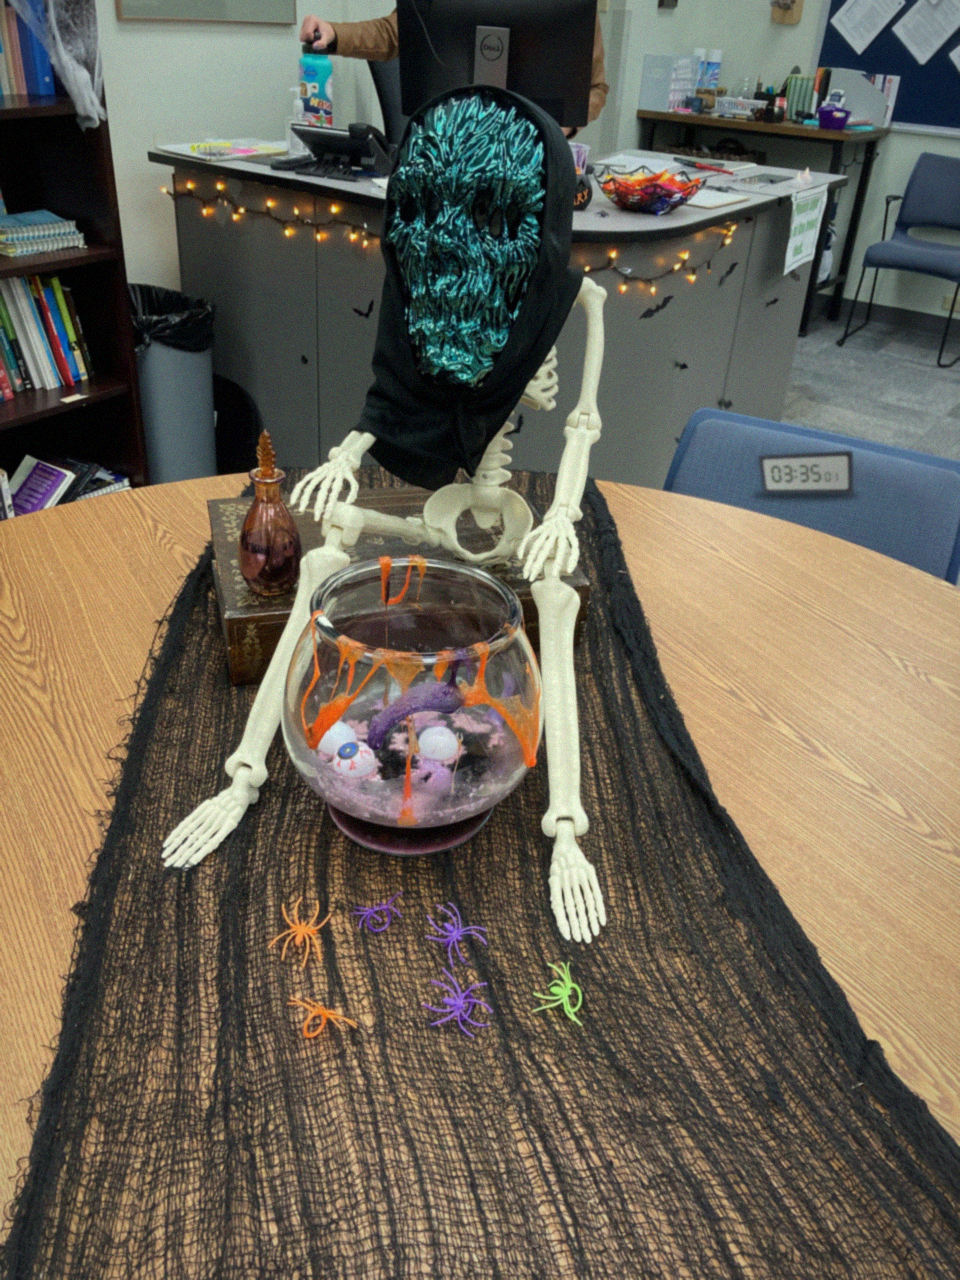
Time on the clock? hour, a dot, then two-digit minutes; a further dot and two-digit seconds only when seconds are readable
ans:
3.35
